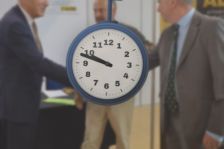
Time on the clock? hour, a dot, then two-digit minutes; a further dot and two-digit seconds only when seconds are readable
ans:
9.48
